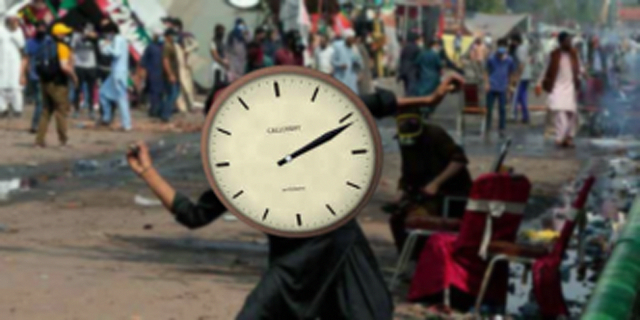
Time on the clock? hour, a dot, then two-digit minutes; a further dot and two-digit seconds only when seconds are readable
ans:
2.11
